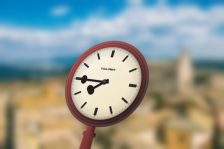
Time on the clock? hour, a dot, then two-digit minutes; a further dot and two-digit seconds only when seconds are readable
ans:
7.45
